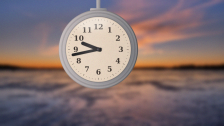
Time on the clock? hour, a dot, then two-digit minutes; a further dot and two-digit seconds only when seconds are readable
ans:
9.43
